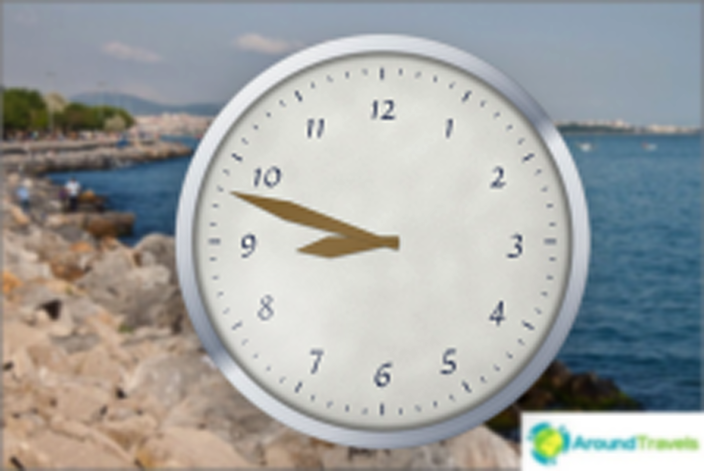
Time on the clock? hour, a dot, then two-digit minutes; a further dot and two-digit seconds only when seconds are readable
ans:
8.48
